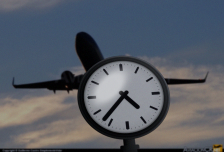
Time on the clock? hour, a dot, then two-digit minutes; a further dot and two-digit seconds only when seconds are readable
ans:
4.37
